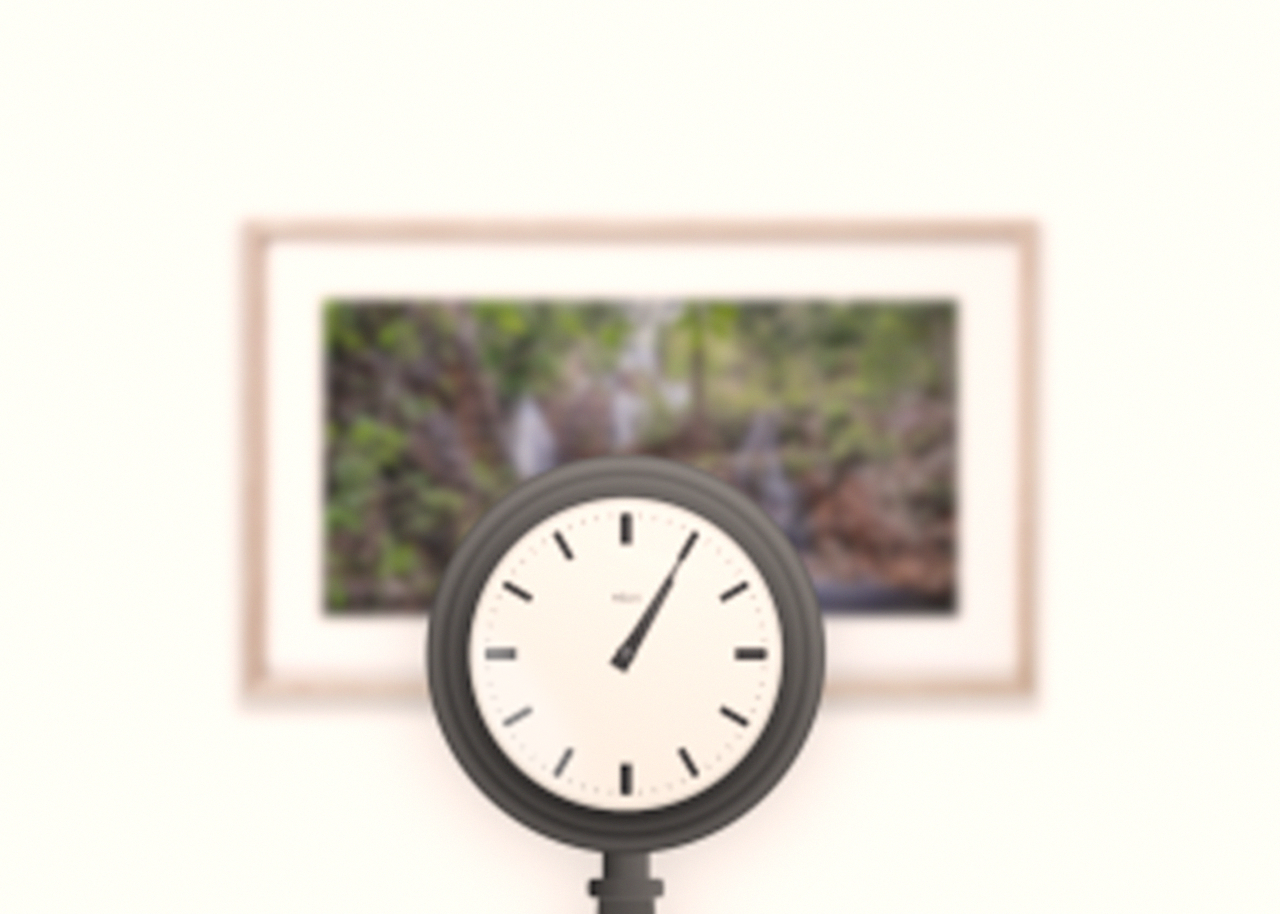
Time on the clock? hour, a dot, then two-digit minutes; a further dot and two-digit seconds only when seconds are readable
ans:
1.05
